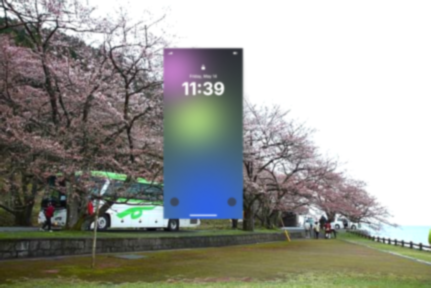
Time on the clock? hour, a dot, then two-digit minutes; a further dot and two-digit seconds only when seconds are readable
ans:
11.39
